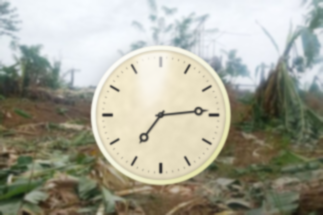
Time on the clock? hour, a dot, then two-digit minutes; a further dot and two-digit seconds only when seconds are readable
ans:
7.14
